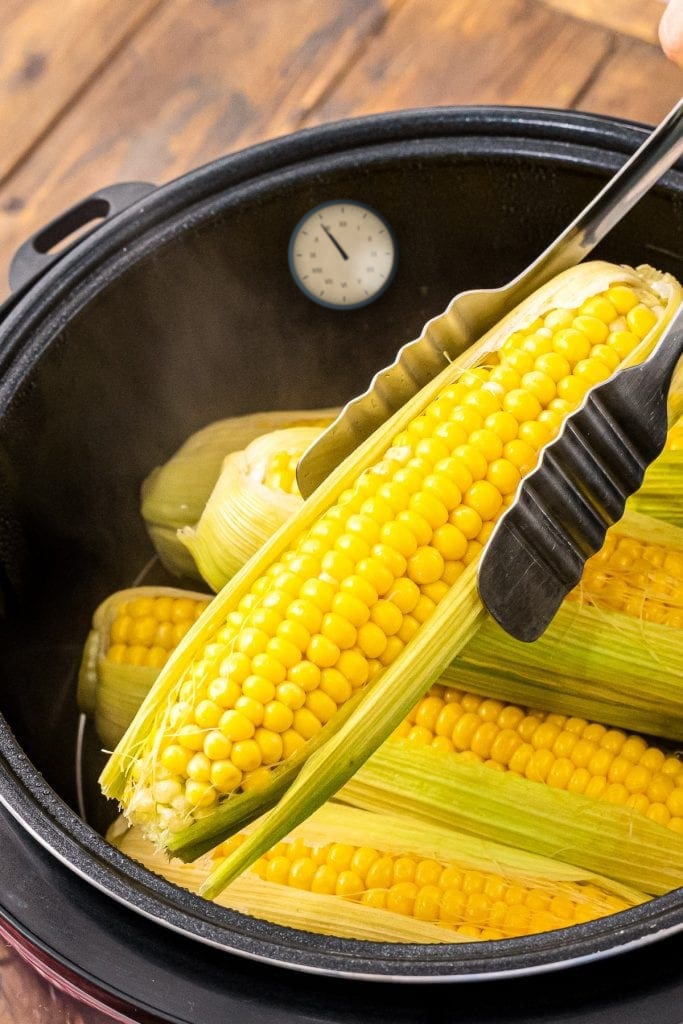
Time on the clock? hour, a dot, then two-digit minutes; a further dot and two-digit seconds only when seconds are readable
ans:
10.54
